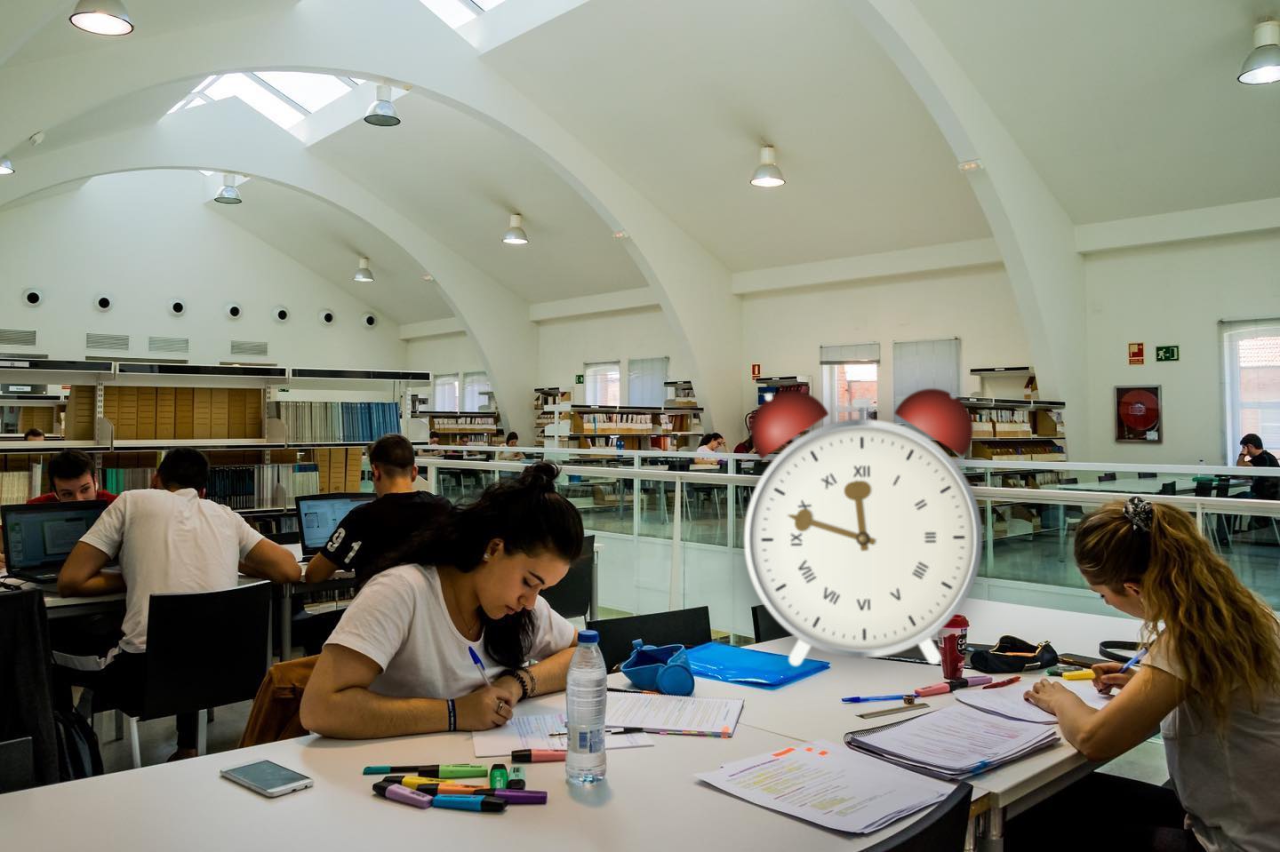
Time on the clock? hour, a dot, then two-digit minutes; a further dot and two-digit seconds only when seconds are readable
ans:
11.48
